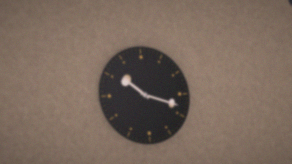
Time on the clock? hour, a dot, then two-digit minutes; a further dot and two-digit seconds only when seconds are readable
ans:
10.18
